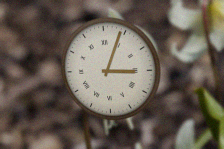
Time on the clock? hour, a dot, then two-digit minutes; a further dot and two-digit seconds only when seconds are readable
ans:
3.04
